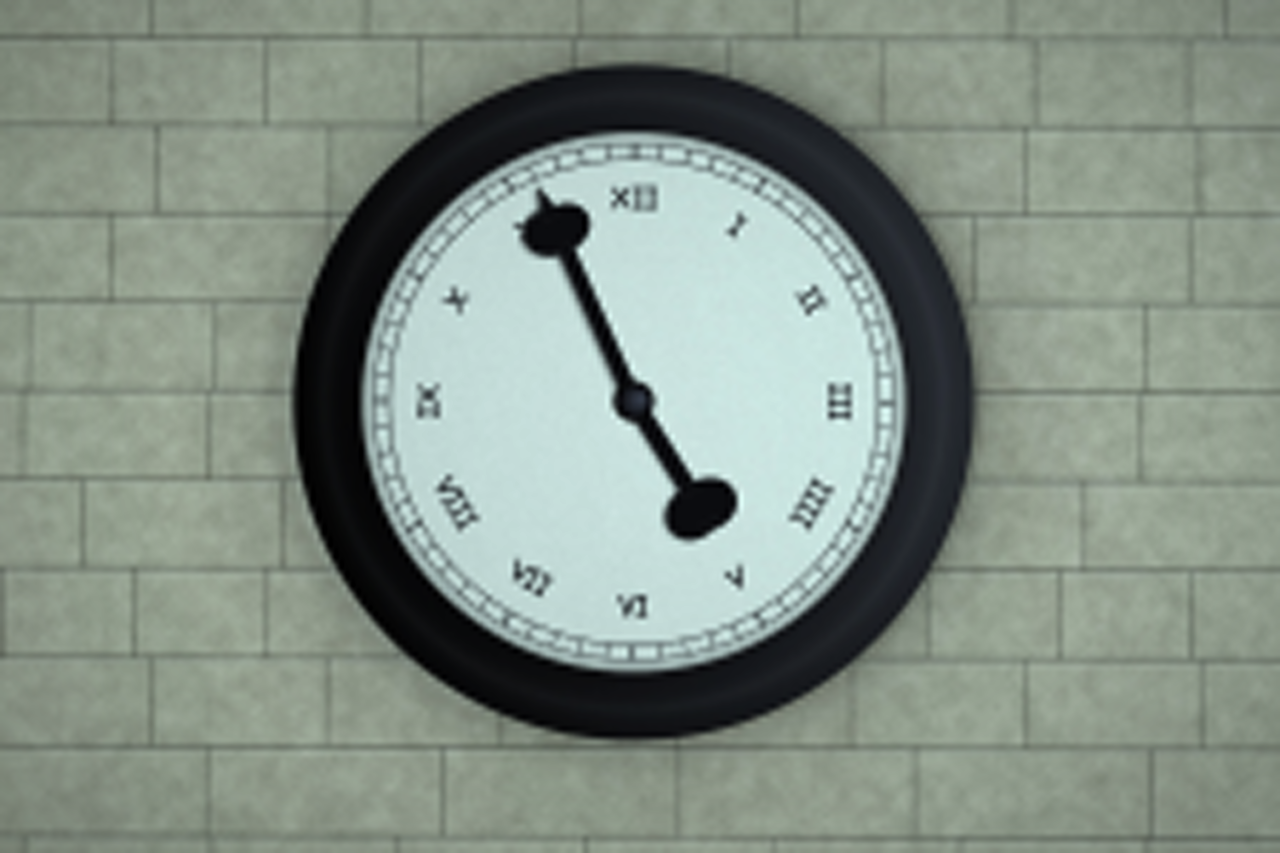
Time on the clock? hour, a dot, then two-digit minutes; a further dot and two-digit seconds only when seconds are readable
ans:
4.56
